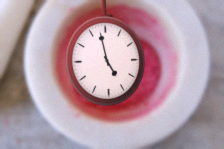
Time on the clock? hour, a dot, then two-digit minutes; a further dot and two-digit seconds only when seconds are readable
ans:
4.58
